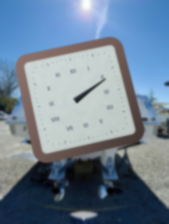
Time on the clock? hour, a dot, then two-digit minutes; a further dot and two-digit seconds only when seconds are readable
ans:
2.11
